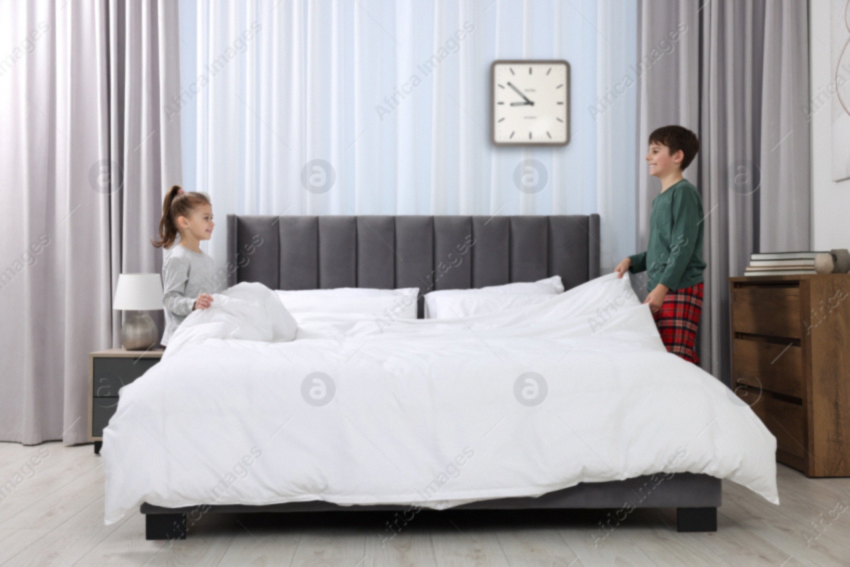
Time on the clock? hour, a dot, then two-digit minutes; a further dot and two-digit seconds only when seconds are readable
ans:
8.52
